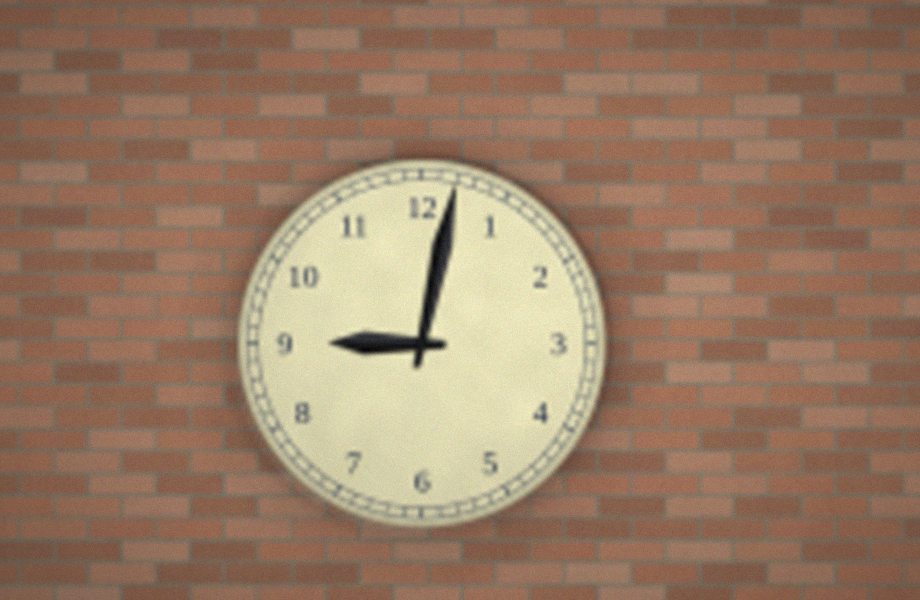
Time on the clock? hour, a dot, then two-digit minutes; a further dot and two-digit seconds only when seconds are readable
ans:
9.02
